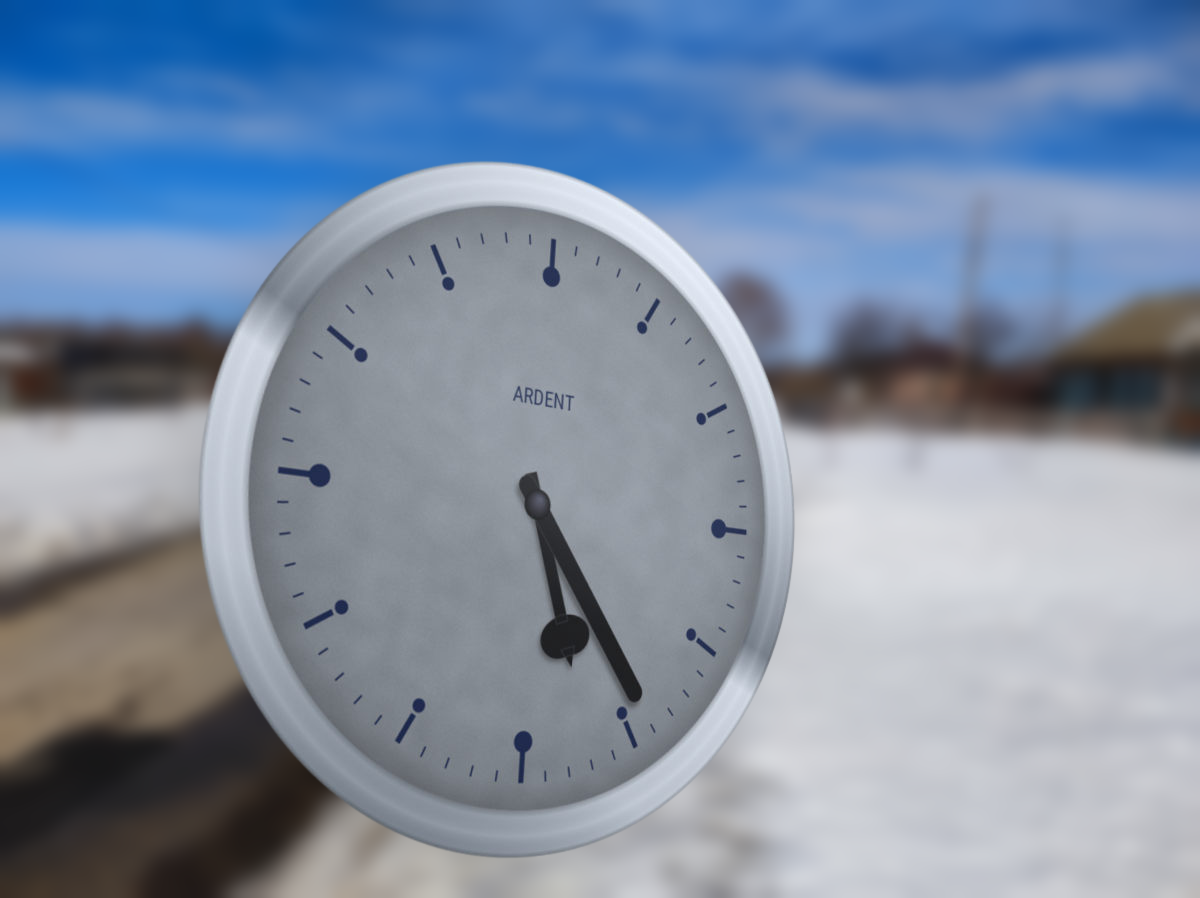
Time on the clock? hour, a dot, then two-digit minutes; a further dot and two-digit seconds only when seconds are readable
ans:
5.24
